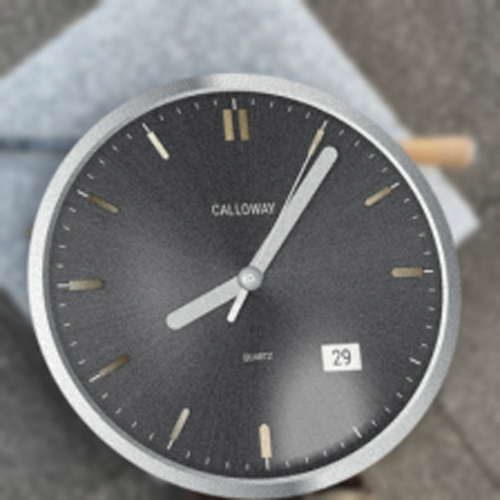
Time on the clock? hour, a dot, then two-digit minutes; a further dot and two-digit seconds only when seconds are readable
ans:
8.06.05
